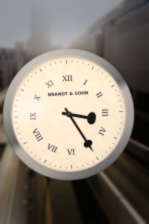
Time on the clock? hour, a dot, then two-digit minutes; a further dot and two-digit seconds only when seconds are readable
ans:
3.25
